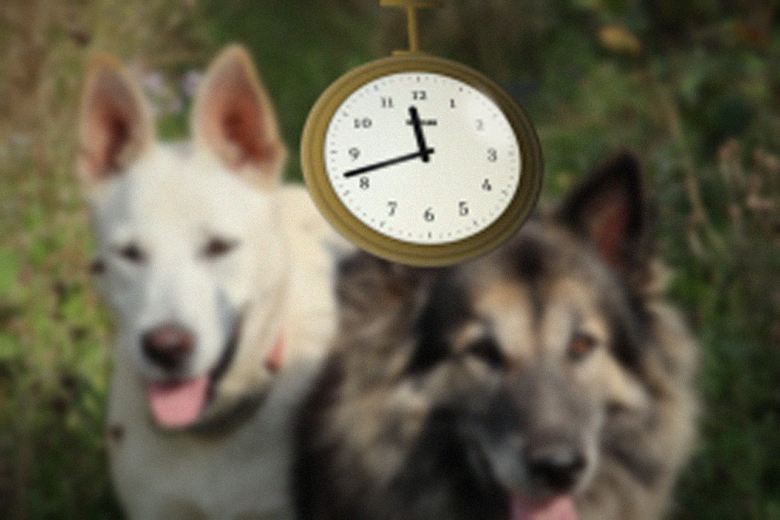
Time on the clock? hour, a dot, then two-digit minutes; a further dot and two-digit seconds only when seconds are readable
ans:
11.42
